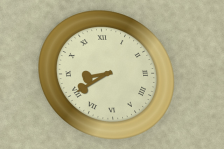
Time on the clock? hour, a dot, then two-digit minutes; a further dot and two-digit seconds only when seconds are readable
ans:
8.40
